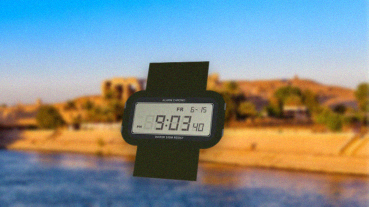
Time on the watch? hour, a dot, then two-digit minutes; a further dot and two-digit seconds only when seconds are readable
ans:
9.03.40
